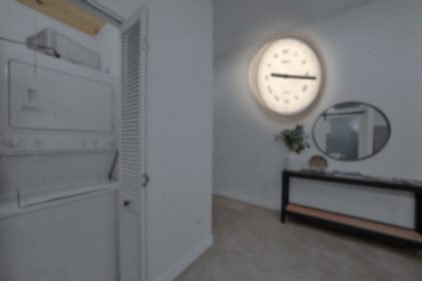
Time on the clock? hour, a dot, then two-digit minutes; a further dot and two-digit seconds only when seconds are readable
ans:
9.16
